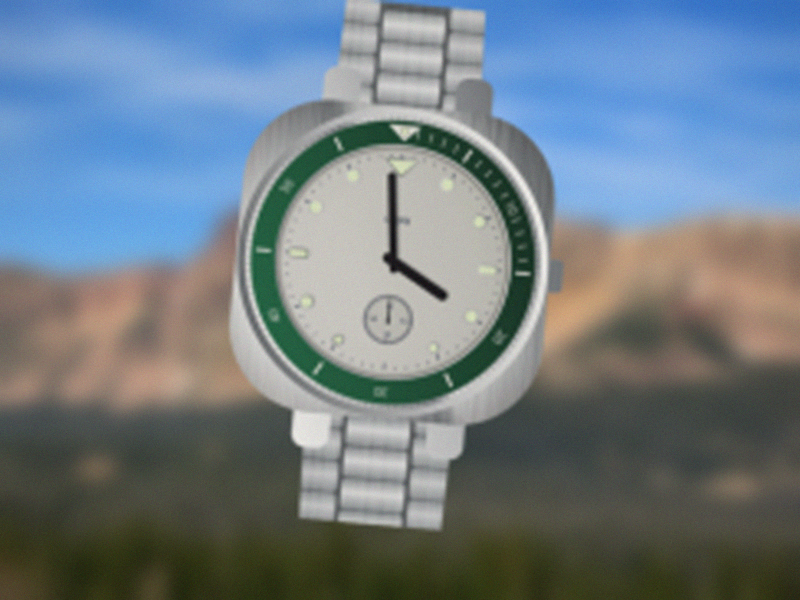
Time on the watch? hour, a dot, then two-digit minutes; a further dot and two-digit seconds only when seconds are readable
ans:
3.59
